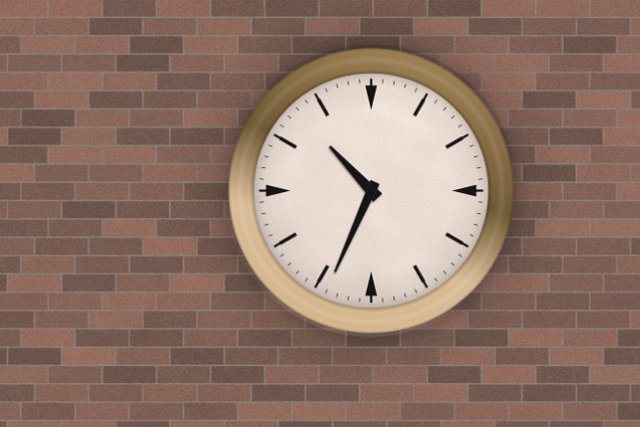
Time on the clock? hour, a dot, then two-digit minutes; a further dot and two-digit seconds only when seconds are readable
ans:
10.34
